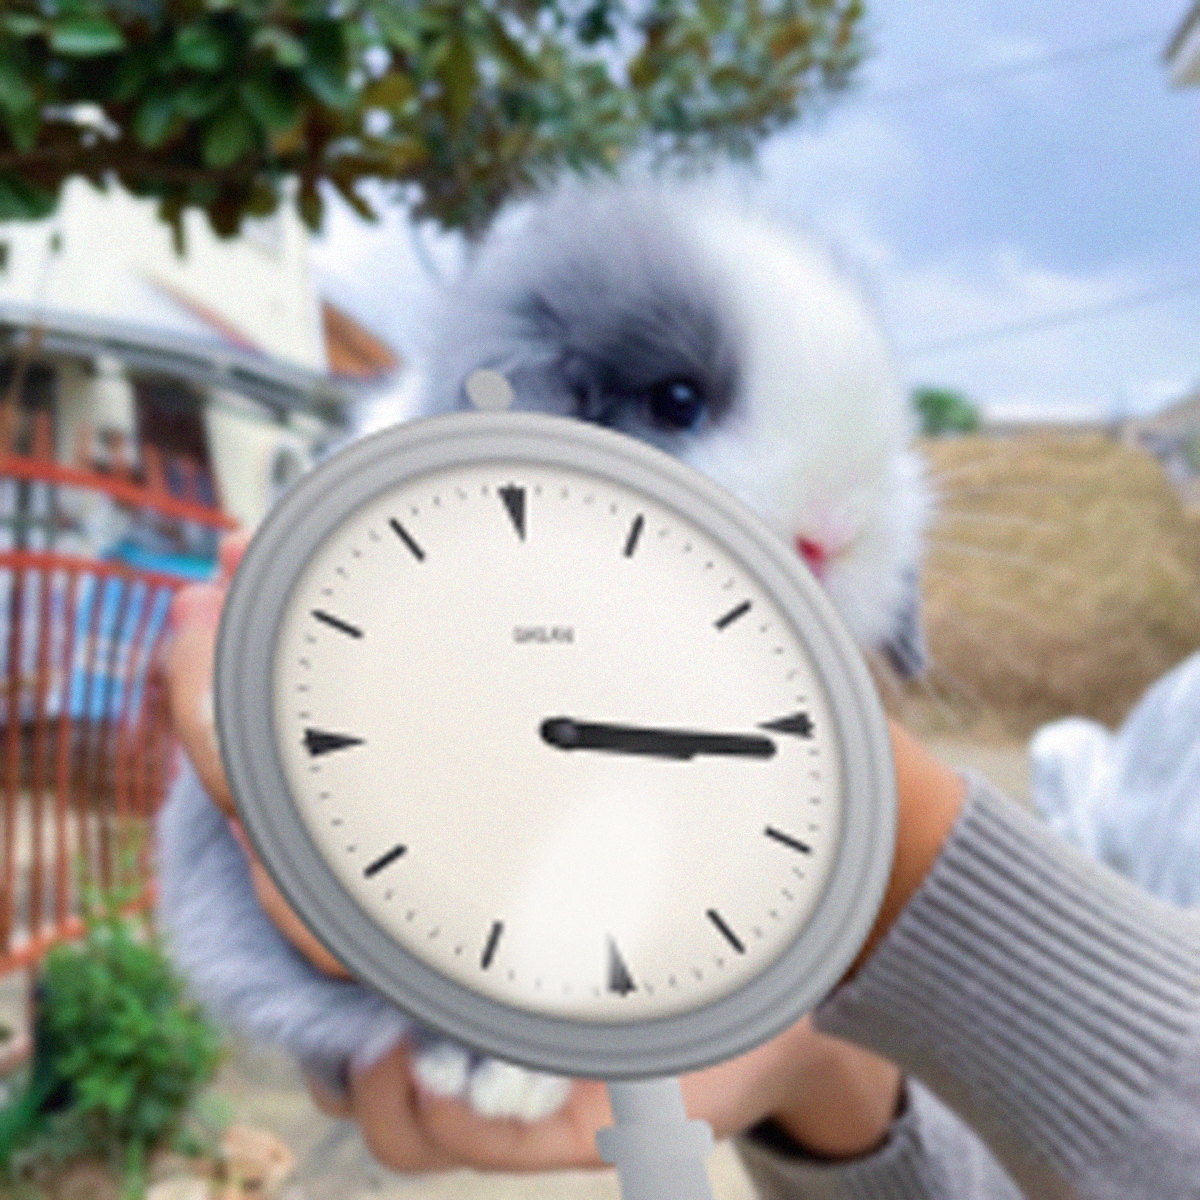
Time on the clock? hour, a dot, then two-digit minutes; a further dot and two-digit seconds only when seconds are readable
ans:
3.16
